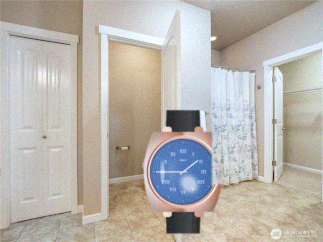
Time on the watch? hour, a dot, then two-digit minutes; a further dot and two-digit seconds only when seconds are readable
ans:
1.45
